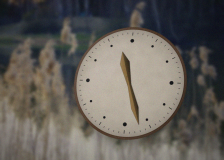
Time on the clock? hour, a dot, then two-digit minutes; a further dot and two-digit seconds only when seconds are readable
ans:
11.27
